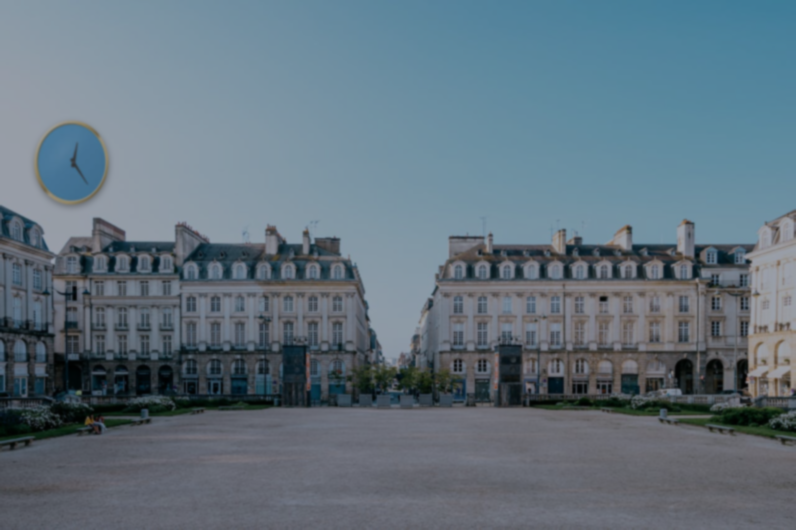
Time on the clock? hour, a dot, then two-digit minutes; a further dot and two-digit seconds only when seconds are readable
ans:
12.24
